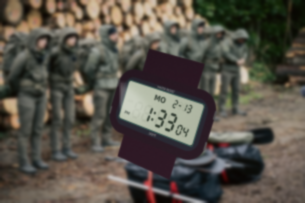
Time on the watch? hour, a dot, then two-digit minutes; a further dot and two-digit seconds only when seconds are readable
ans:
1.33.04
